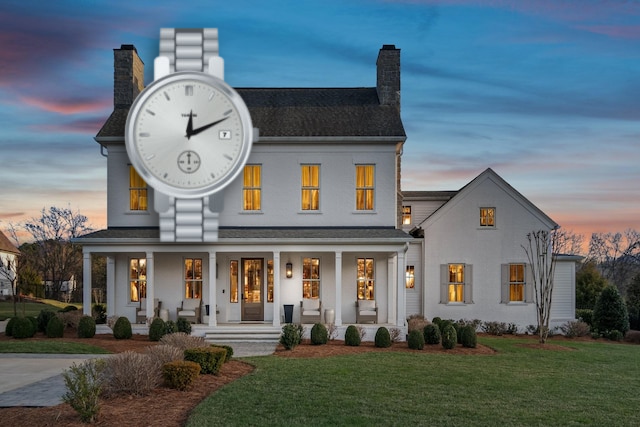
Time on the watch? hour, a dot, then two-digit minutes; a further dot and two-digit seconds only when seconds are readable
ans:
12.11
